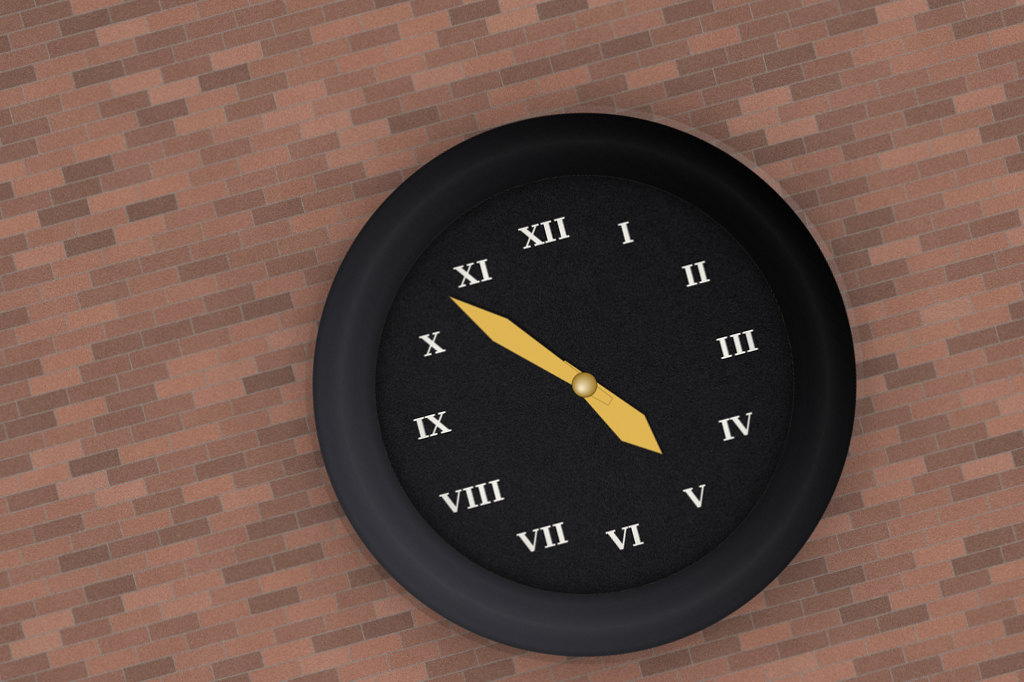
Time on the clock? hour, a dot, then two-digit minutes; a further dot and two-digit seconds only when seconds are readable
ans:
4.53
